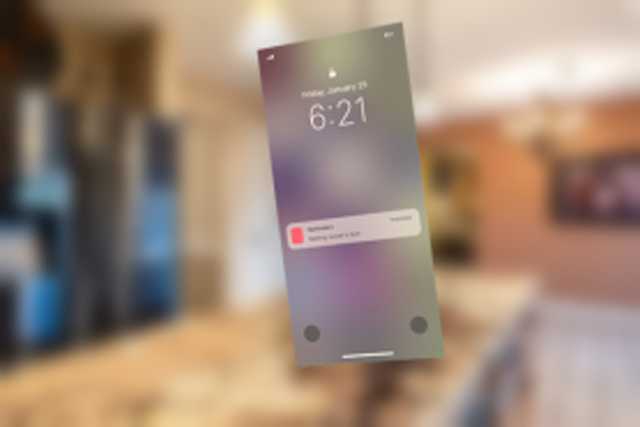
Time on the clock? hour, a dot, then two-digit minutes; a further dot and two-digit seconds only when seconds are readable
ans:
6.21
